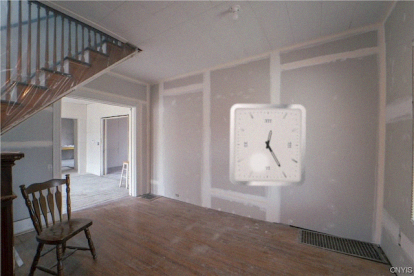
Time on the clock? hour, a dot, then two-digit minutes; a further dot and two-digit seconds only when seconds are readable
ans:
12.25
